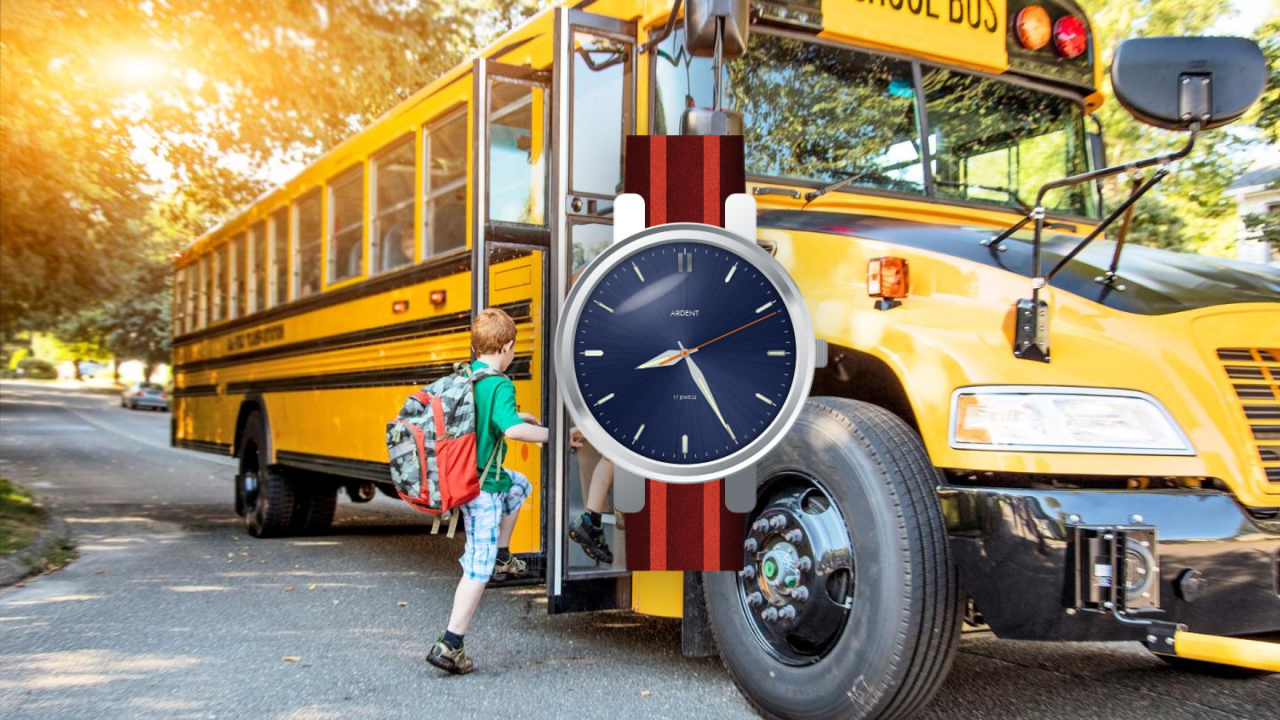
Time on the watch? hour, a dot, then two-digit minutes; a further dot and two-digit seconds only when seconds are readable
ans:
8.25.11
